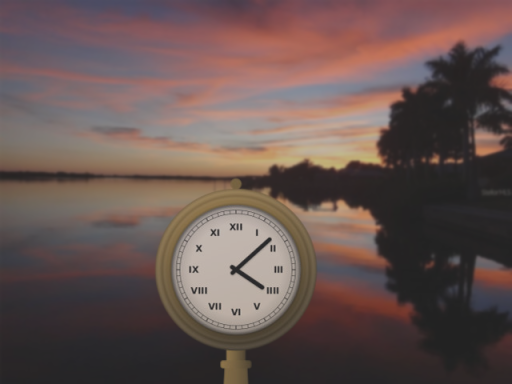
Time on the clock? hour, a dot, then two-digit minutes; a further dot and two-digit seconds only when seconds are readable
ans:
4.08
